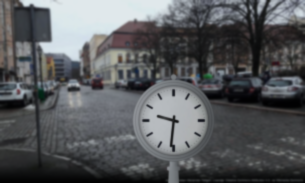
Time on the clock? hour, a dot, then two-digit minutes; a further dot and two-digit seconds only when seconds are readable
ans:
9.31
